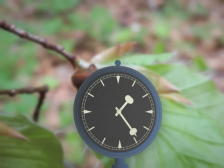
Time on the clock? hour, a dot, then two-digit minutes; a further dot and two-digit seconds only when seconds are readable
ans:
1.24
